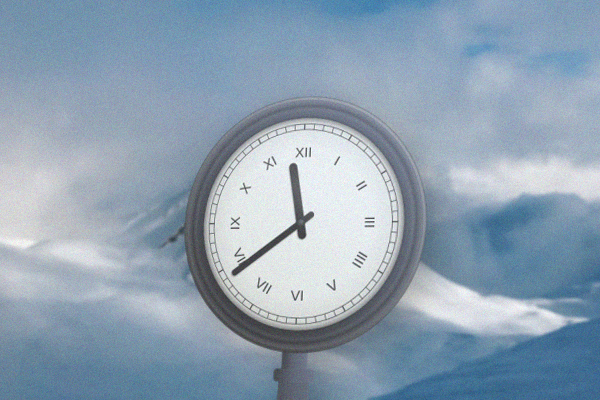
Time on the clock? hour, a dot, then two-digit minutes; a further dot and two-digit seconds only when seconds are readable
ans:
11.39
